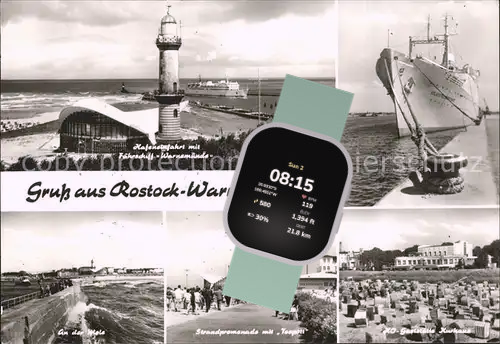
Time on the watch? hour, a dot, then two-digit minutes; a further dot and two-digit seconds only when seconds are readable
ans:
8.15
